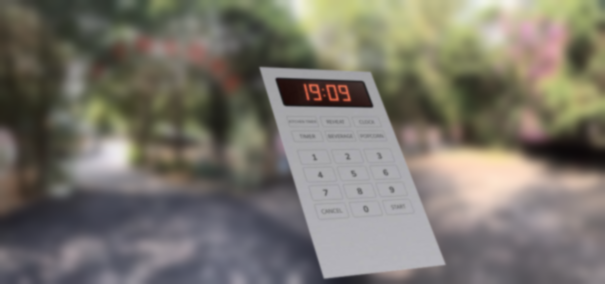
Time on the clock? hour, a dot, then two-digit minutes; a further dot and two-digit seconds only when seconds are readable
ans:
19.09
